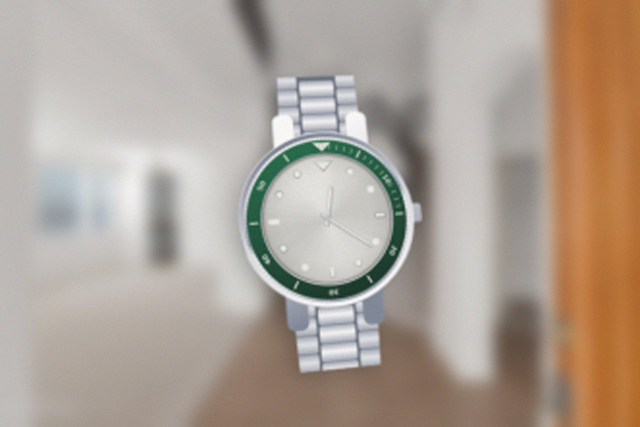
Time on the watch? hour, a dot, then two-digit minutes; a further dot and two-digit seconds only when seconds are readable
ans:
12.21
